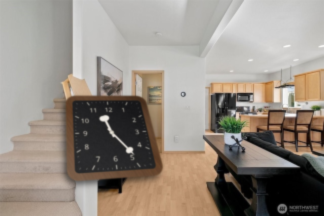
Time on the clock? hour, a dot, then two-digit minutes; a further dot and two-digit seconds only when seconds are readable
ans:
11.24
